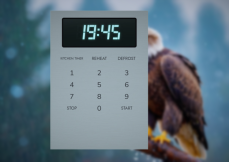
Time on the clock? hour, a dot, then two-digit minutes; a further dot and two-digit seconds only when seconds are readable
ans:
19.45
